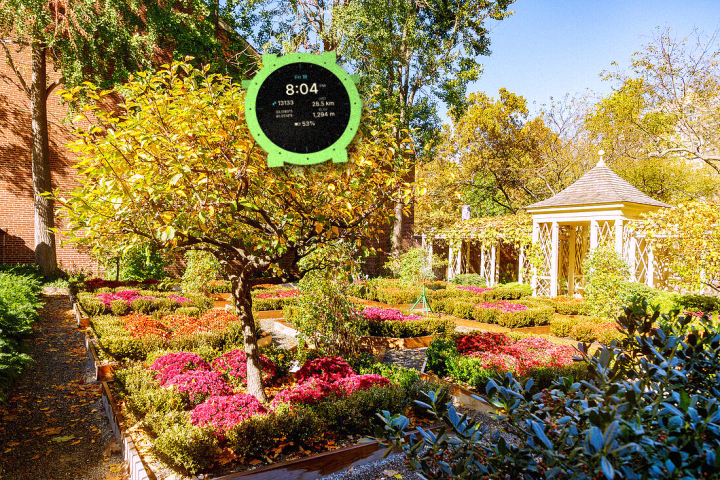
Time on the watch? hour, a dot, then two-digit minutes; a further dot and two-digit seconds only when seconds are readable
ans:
8.04
